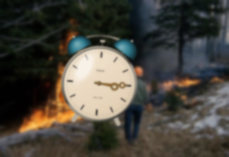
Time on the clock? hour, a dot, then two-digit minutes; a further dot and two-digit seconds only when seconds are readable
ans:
3.15
